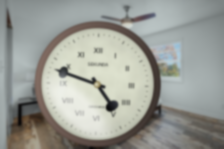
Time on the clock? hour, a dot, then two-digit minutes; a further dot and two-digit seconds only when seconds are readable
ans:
4.48
